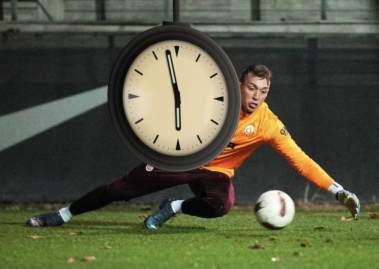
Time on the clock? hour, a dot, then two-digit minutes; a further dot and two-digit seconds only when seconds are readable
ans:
5.58
